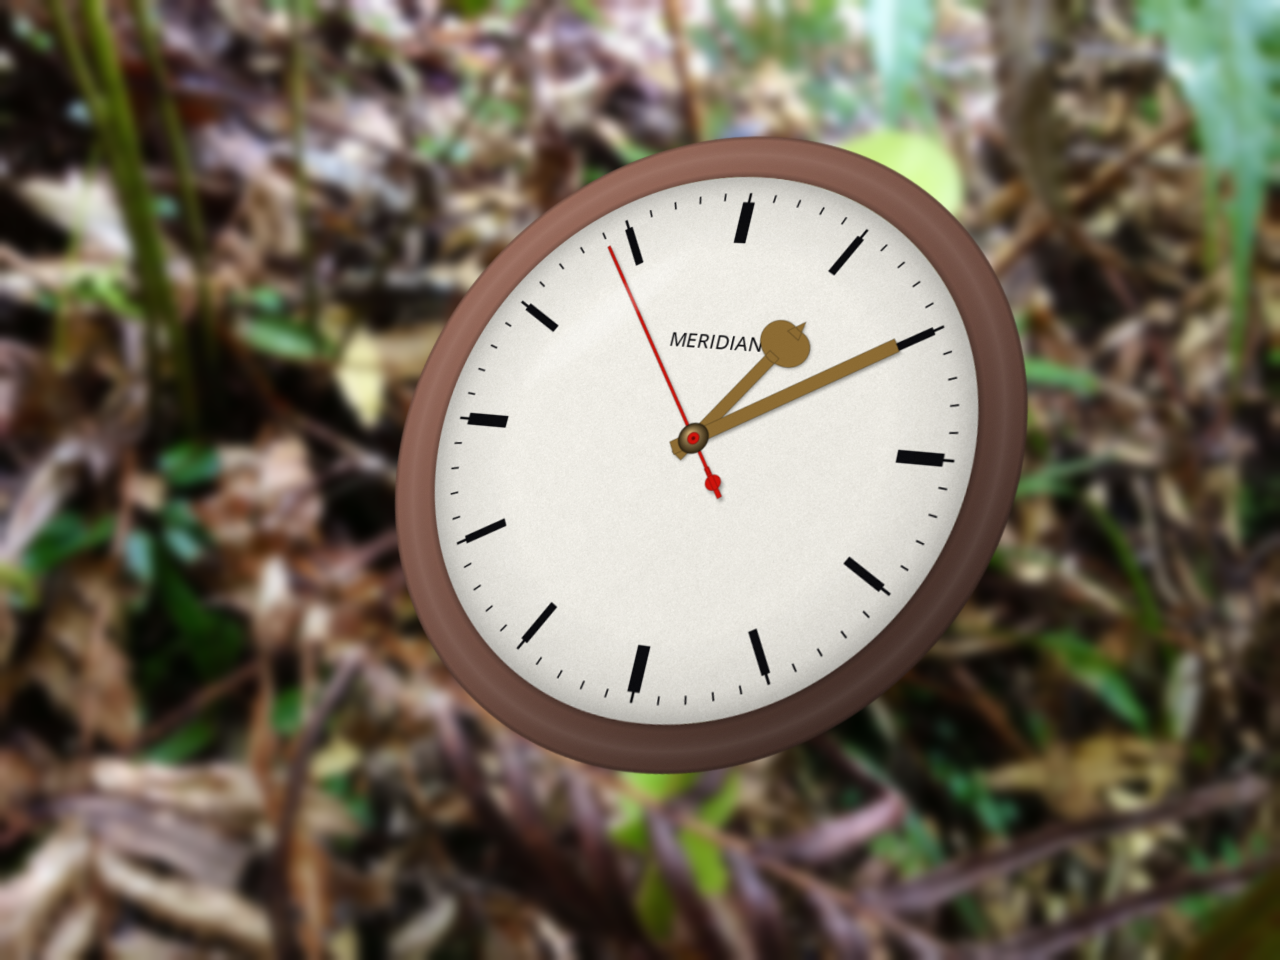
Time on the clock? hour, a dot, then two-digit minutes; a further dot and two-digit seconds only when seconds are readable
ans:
1.09.54
